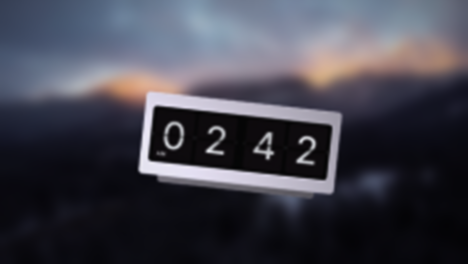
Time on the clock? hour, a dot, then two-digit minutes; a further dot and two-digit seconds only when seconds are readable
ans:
2.42
